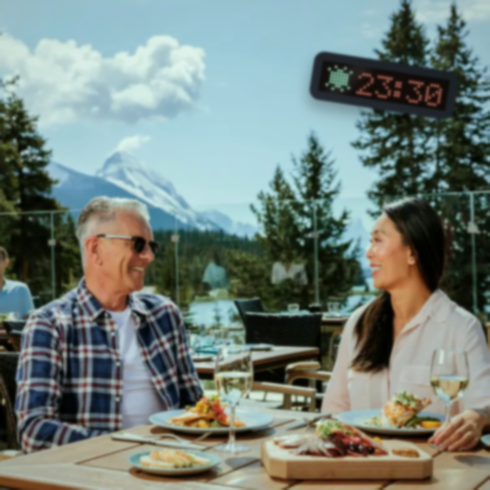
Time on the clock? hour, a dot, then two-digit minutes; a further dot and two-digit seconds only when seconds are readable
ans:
23.30
